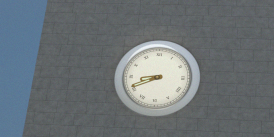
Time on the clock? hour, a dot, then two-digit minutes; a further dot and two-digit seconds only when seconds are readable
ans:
8.41
